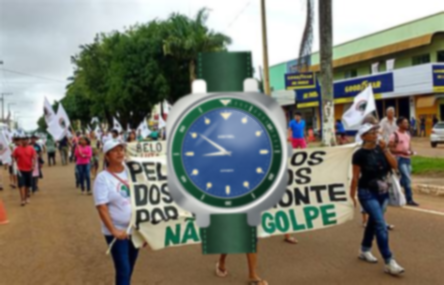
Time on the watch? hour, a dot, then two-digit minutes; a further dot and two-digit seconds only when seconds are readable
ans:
8.51
